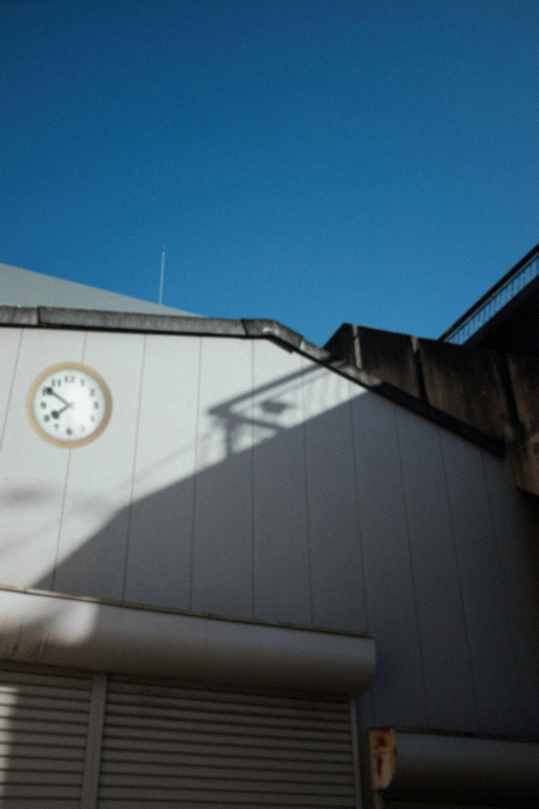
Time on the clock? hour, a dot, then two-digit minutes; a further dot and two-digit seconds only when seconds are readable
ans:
7.51
